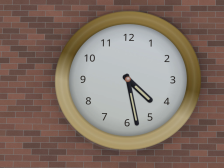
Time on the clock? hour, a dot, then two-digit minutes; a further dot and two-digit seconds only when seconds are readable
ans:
4.28
